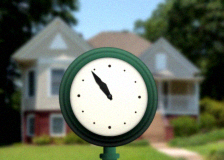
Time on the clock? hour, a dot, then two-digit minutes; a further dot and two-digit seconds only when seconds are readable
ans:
10.54
